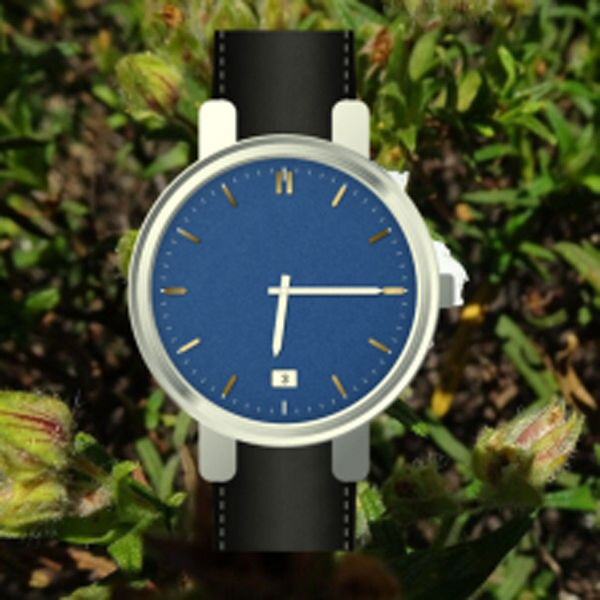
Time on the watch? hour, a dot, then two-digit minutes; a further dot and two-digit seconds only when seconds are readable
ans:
6.15
